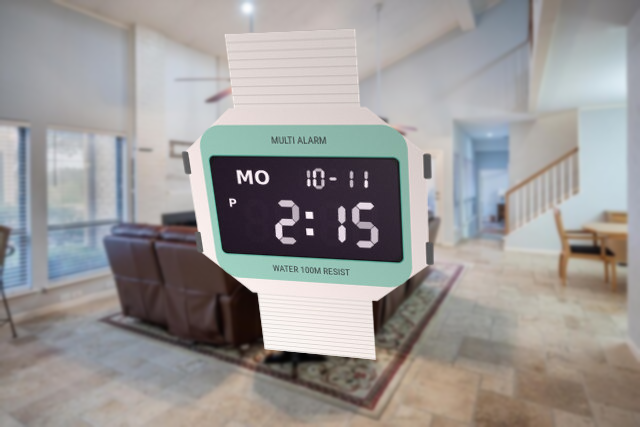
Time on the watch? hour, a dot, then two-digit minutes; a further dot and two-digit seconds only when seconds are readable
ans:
2.15
